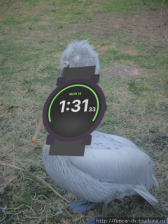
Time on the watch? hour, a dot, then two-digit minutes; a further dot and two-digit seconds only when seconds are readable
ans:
1.31
